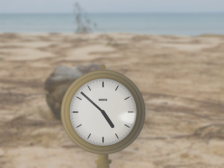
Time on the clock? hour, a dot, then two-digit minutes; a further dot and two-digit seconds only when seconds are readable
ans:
4.52
